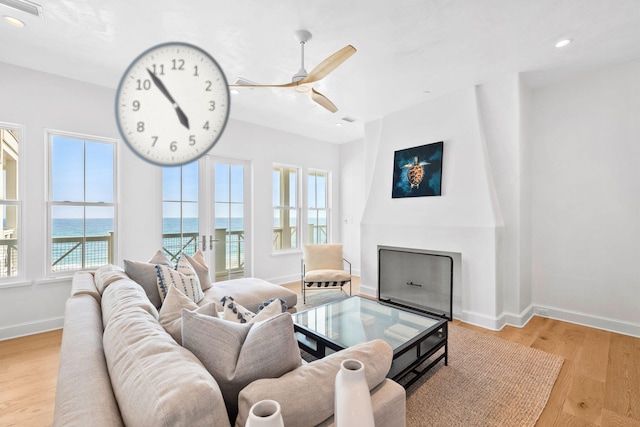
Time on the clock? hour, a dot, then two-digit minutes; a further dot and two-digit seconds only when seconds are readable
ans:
4.53
